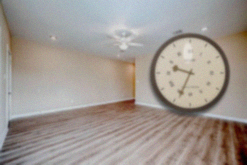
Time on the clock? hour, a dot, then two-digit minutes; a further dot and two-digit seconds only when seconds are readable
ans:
9.34
